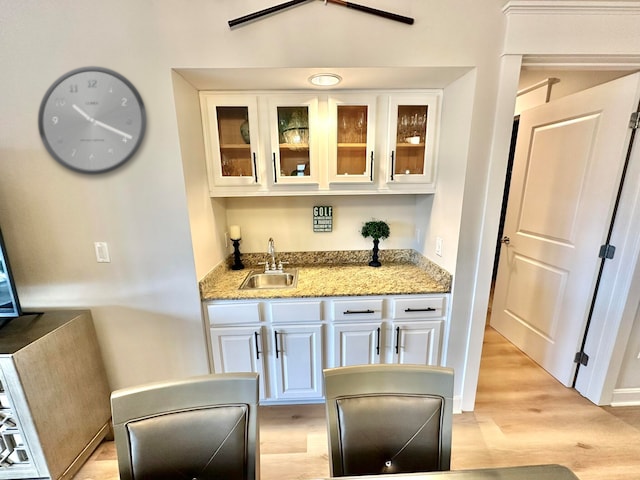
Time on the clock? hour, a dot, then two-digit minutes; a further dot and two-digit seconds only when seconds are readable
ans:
10.19
